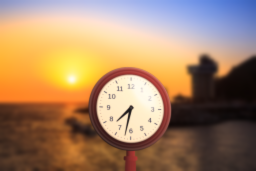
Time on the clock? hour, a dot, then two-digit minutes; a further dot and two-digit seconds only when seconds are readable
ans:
7.32
